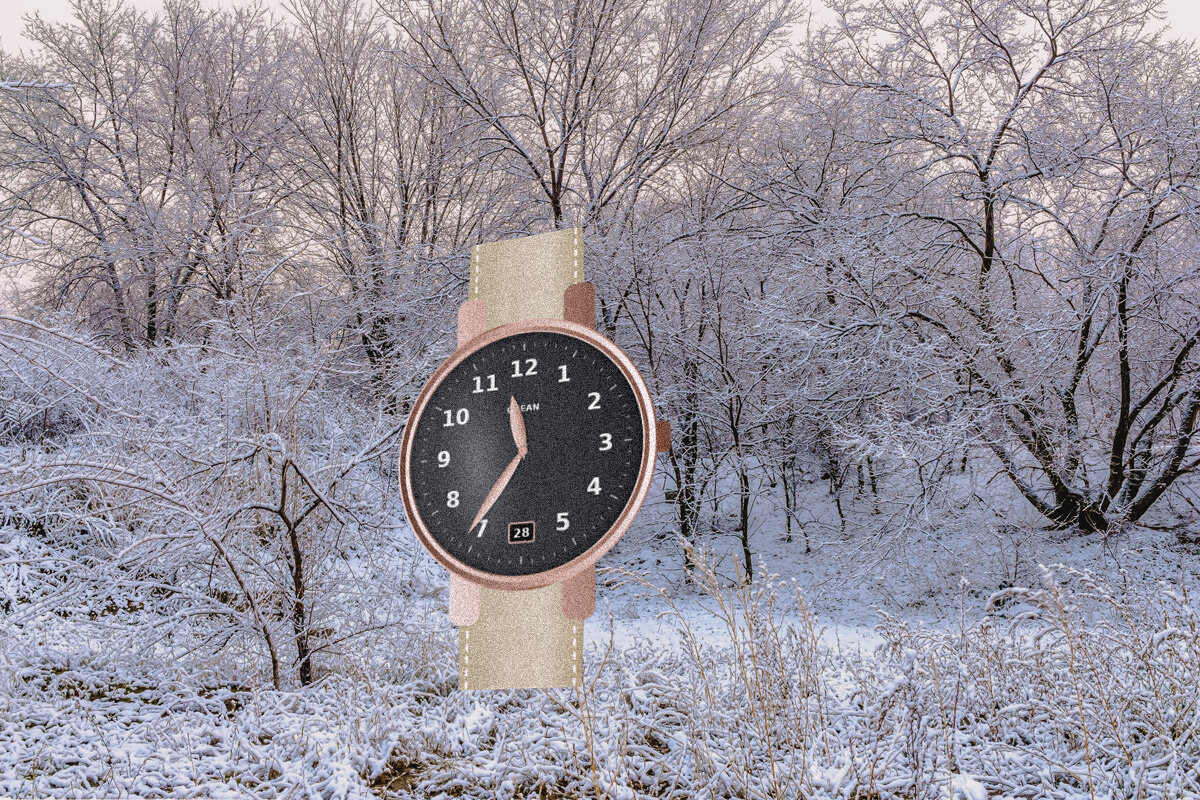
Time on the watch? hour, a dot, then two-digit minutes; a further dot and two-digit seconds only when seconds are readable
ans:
11.36
